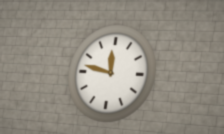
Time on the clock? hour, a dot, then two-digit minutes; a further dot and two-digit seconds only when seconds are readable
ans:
11.47
